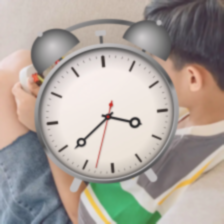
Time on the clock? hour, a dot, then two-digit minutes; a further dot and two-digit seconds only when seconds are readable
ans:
3.38.33
